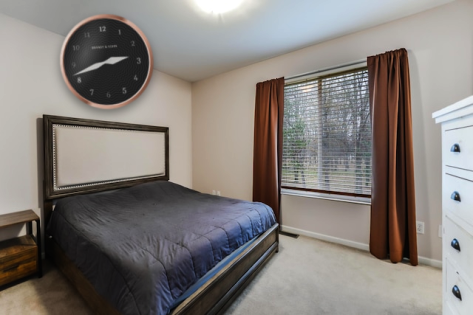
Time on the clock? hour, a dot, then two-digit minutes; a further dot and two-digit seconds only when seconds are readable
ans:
2.42
